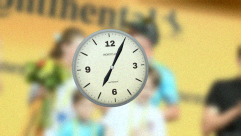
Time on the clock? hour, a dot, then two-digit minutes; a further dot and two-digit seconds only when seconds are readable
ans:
7.05
